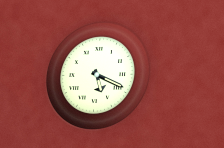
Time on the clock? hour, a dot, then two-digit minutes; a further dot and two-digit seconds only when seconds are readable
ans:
5.19
